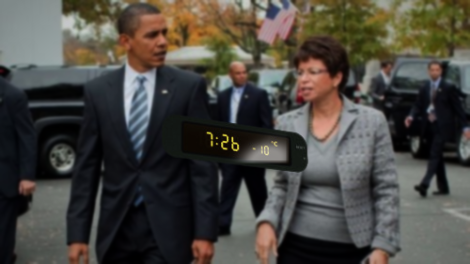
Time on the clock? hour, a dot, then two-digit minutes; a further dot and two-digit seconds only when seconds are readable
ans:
7.26
